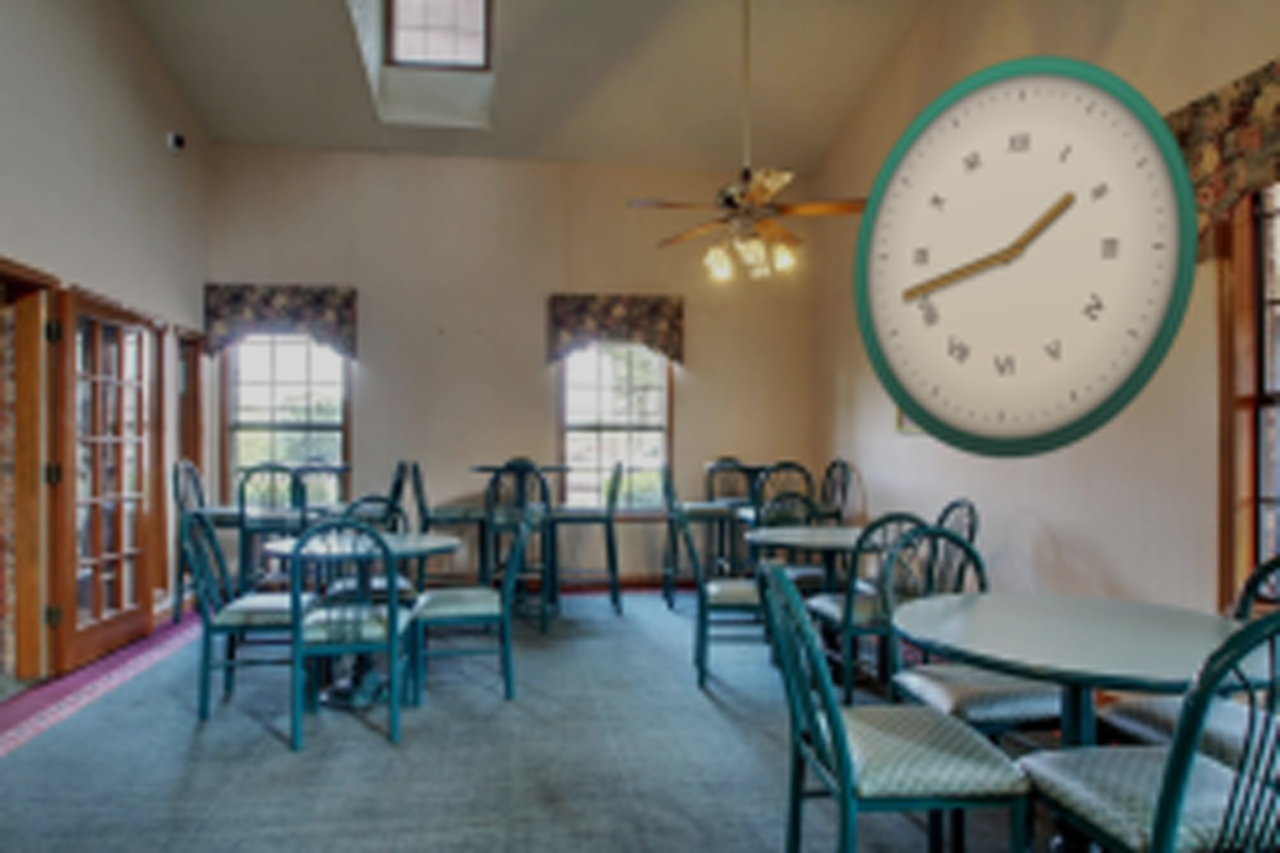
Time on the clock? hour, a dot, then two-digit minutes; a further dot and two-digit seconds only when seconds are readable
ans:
1.42
